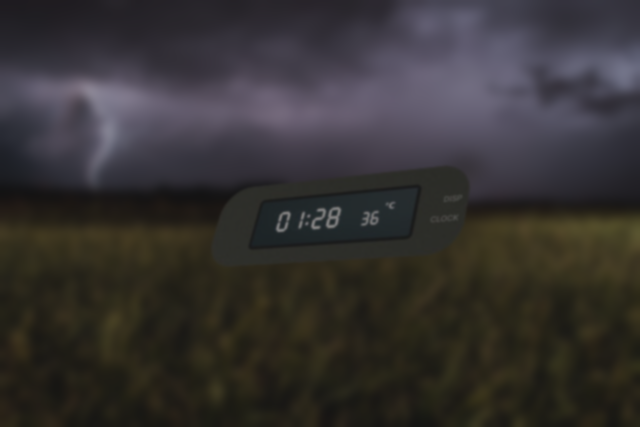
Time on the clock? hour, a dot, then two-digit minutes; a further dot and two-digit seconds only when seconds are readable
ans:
1.28
